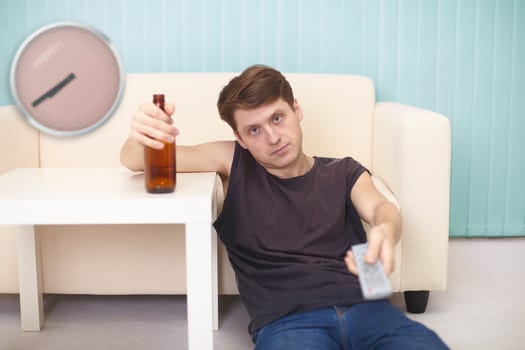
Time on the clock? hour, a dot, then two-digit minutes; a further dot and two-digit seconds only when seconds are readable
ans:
7.39
